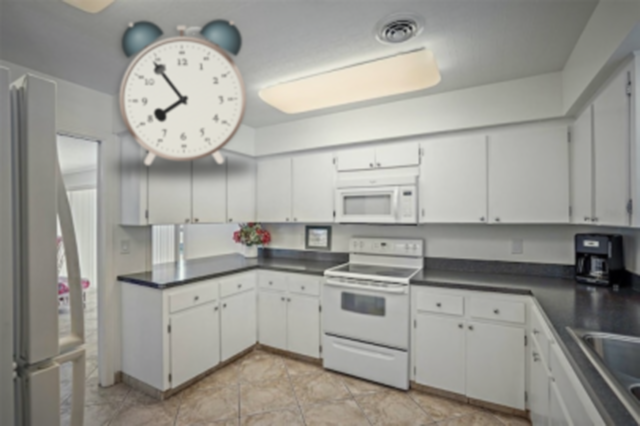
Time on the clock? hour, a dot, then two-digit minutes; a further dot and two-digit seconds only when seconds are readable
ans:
7.54
